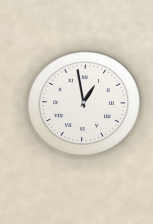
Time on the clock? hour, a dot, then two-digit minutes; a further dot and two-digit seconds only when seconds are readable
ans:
12.58
